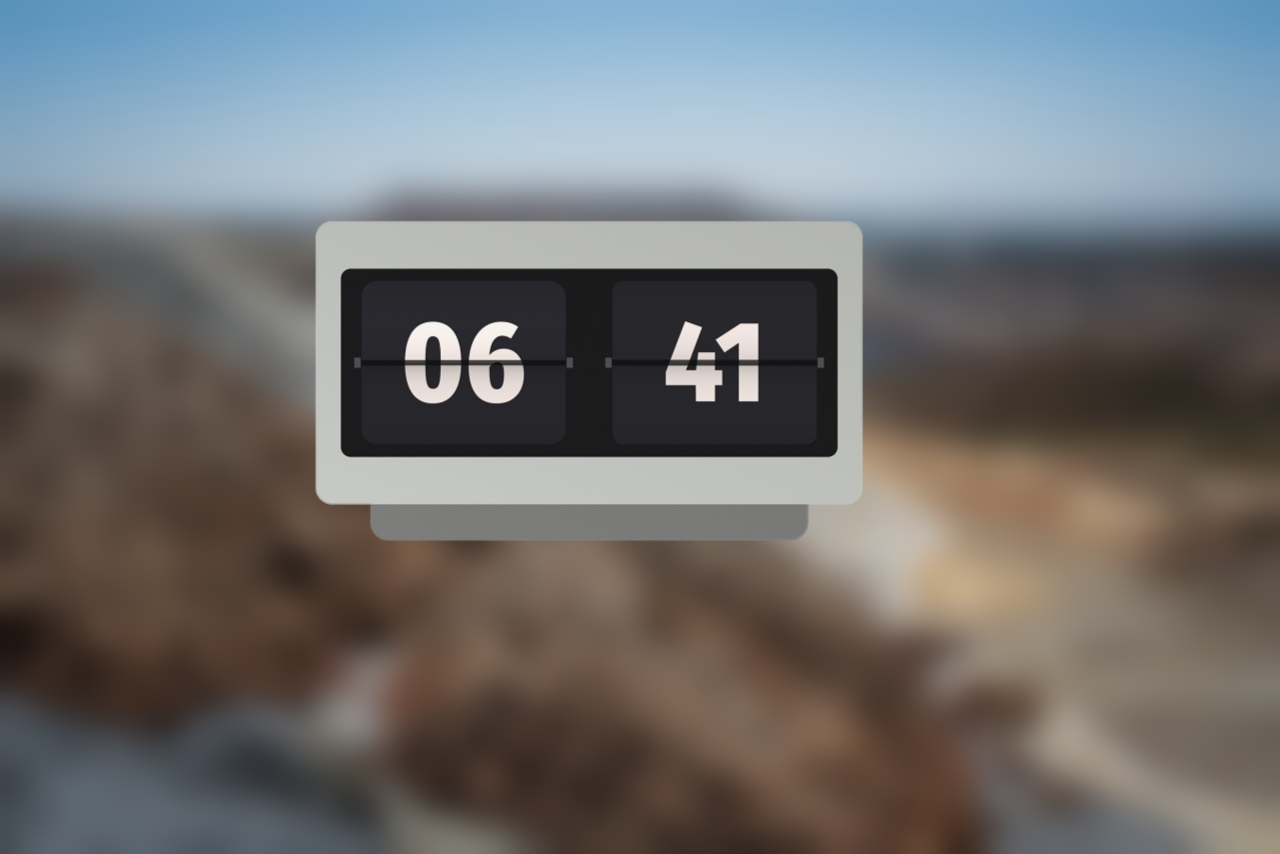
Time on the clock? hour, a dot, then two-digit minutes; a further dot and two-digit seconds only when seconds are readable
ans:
6.41
